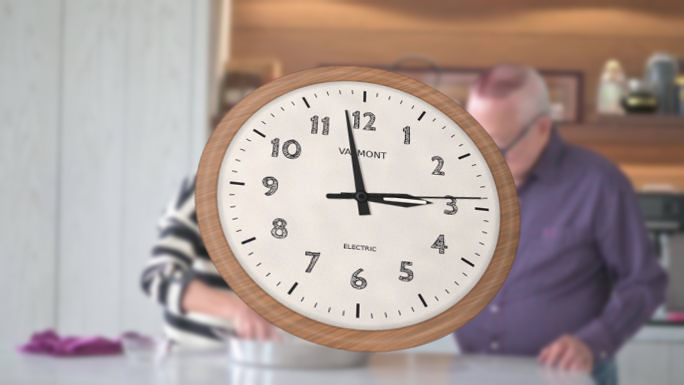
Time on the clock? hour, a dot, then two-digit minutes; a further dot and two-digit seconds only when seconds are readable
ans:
2.58.14
